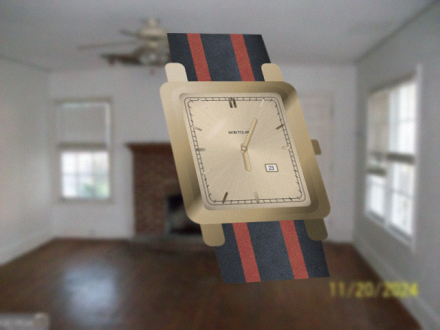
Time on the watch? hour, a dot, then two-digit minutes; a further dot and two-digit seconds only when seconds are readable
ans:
6.05
